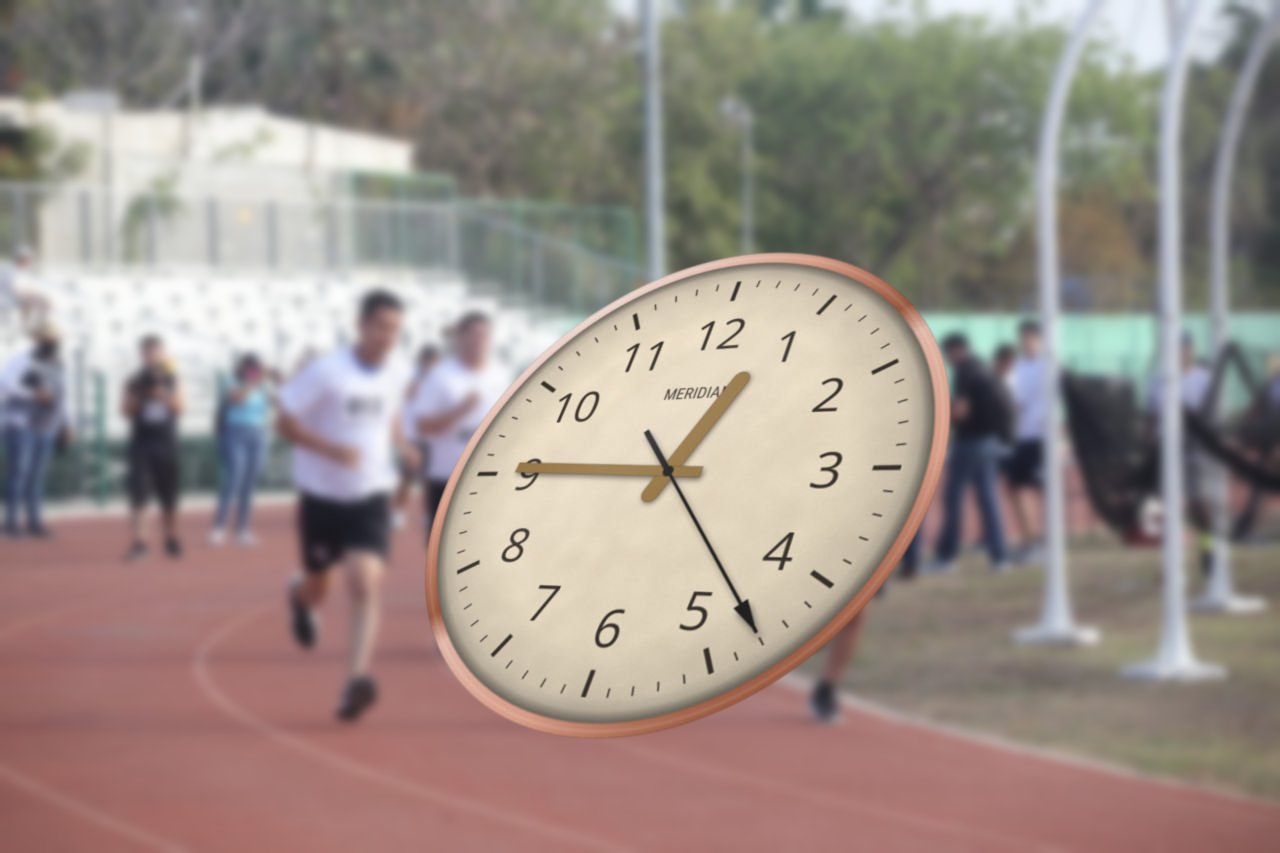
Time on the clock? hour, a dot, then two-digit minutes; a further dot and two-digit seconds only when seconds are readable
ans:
12.45.23
